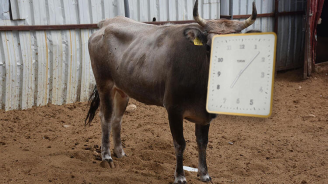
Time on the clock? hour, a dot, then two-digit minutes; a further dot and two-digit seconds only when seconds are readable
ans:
7.07
